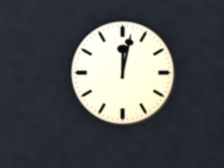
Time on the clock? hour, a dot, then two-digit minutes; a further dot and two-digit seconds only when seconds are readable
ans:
12.02
